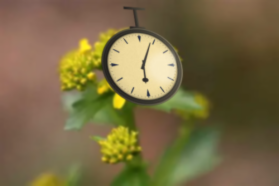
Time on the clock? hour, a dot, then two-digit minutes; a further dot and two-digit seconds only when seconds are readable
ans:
6.04
